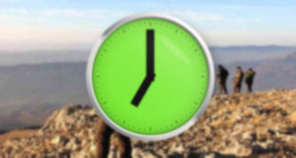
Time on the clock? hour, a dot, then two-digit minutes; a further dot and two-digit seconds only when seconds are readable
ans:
7.00
